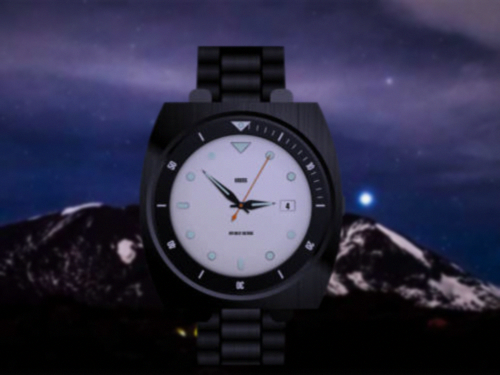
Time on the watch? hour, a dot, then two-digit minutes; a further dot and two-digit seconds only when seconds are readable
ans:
2.52.05
